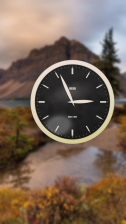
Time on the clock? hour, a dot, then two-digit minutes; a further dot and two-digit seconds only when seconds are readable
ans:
2.56
